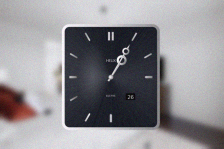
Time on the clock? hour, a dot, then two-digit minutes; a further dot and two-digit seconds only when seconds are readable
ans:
1.05
